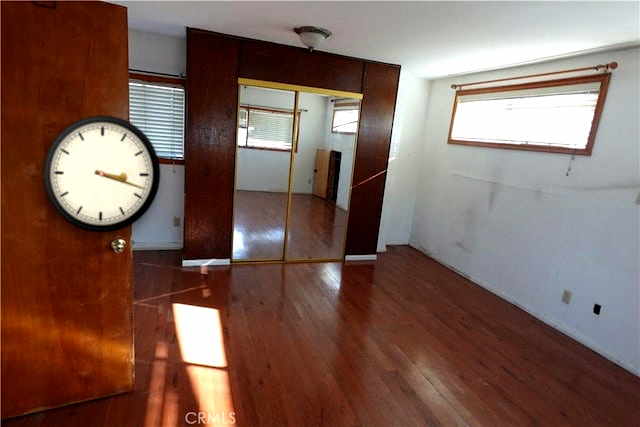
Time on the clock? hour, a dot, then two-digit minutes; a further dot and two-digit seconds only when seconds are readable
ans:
3.18
